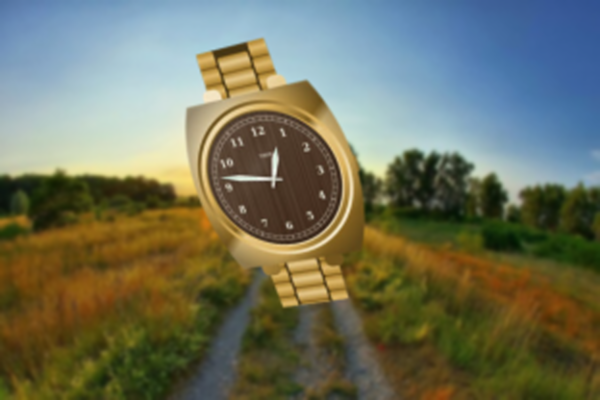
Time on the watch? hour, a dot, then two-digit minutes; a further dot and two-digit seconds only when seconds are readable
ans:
12.47
